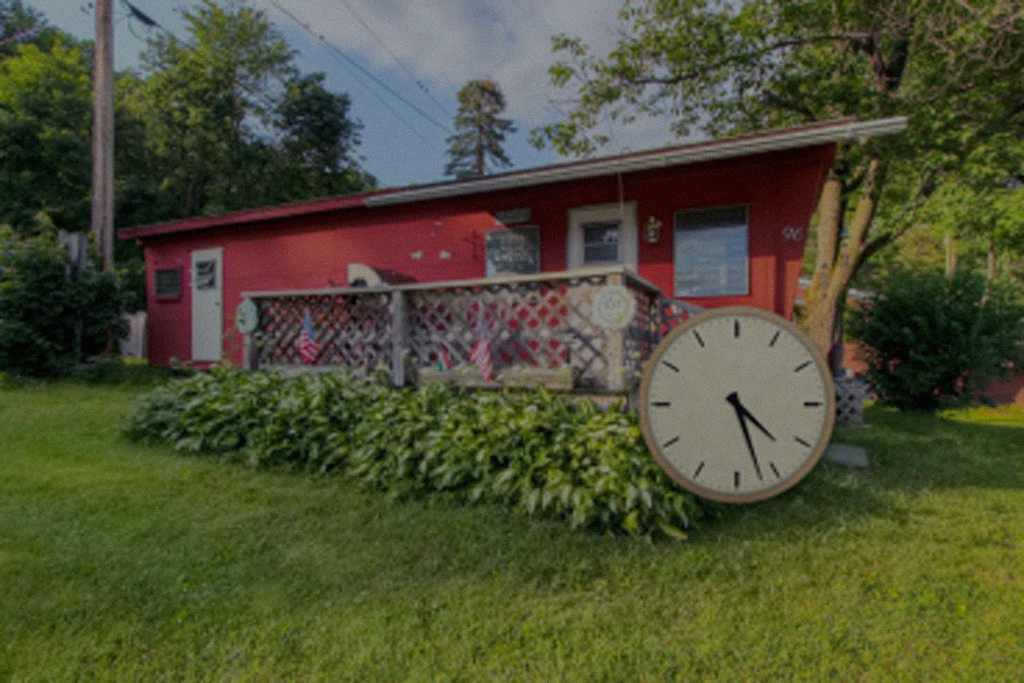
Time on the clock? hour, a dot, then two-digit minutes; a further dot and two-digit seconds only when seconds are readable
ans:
4.27
